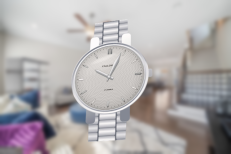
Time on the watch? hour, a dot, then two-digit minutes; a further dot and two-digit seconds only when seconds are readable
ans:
10.04
